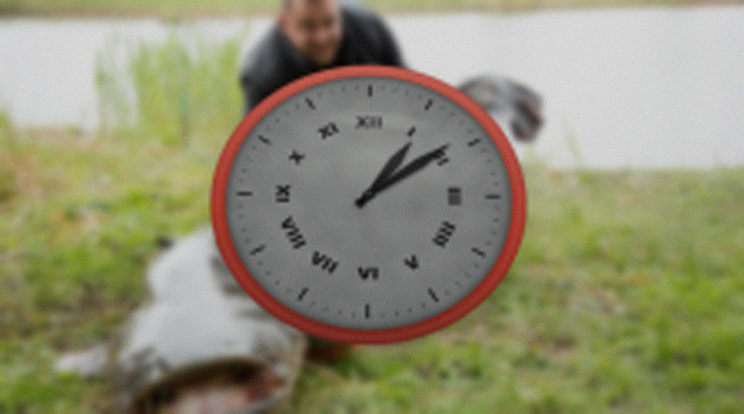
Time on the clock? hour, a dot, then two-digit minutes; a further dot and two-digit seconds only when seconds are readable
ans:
1.09
